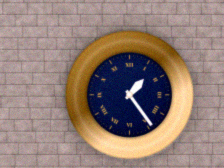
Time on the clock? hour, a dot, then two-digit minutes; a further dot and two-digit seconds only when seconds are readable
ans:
1.24
